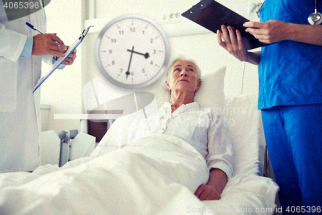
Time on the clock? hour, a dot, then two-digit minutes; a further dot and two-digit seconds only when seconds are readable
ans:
3.32
